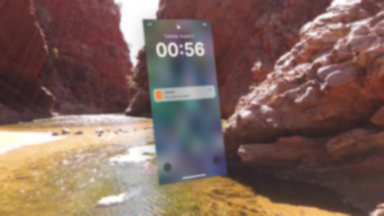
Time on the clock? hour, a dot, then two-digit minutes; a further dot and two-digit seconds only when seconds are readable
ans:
0.56
